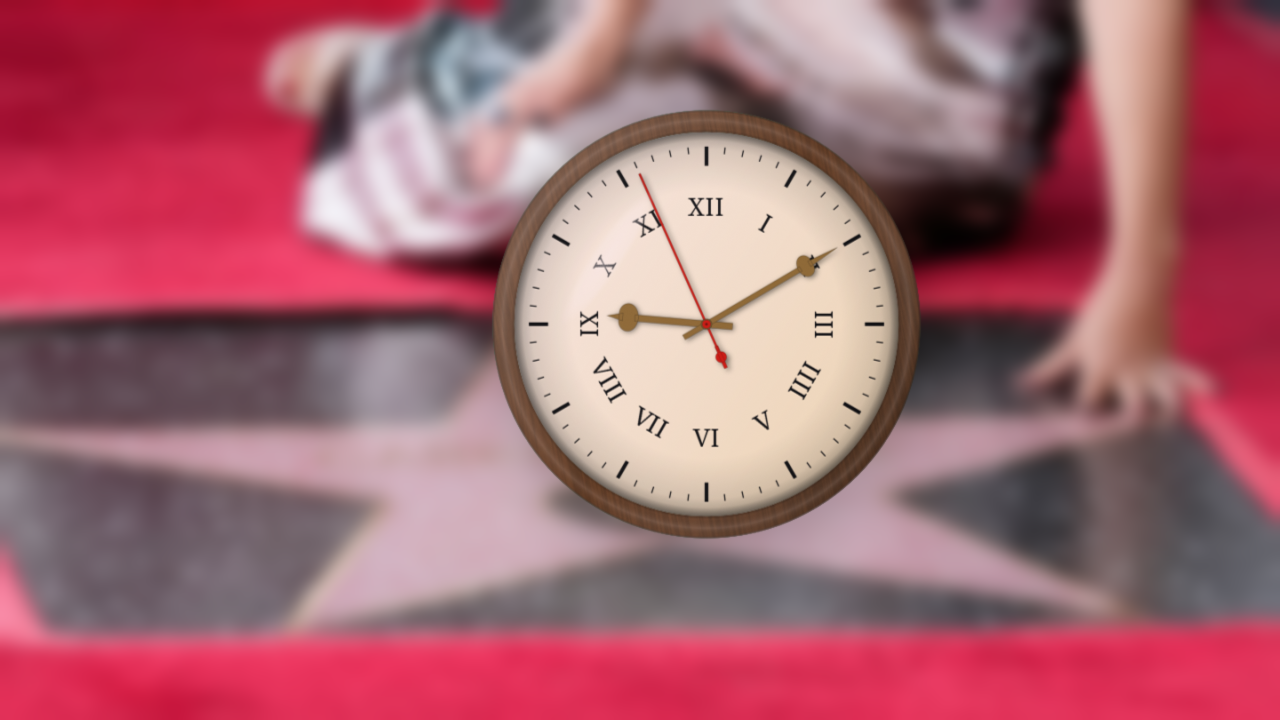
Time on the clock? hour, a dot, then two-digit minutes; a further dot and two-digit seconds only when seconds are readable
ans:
9.09.56
